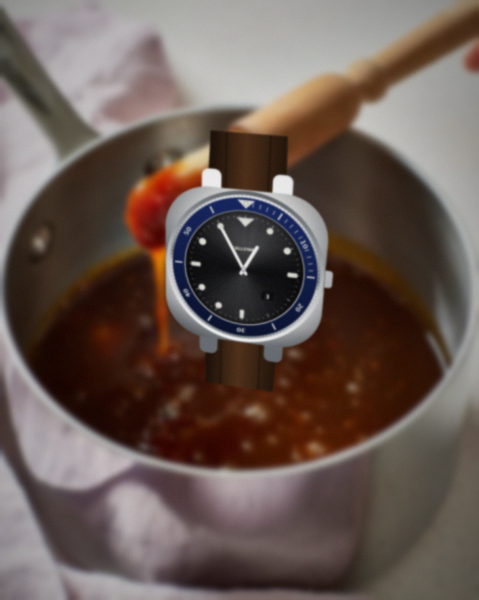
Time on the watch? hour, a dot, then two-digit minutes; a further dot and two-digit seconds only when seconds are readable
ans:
12.55
